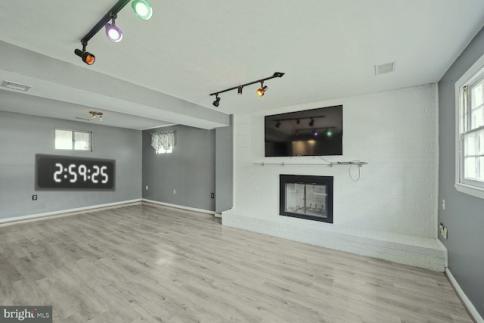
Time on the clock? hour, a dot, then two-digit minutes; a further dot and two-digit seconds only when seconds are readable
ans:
2.59.25
